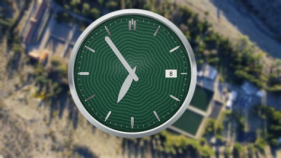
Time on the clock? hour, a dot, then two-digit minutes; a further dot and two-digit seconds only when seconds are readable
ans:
6.54
